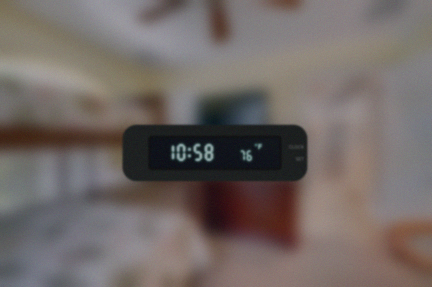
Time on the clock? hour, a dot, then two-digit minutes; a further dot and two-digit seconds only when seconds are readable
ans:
10.58
